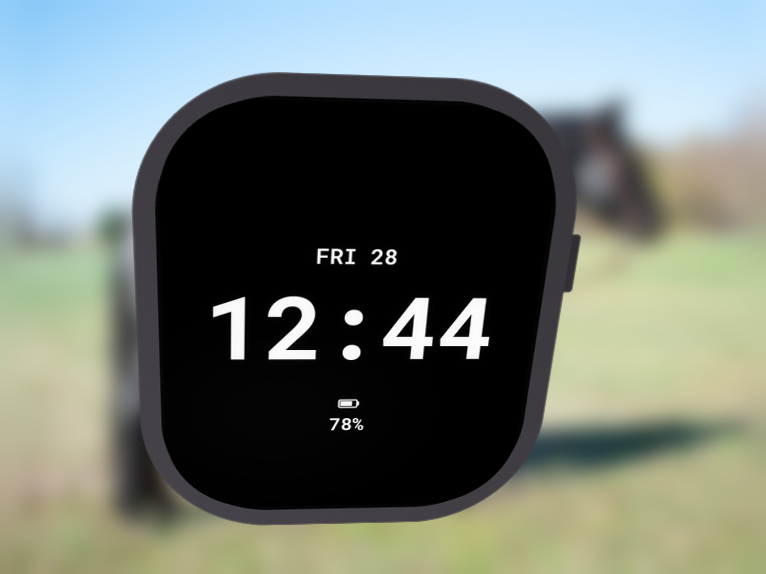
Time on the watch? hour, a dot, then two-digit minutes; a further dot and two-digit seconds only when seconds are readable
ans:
12.44
